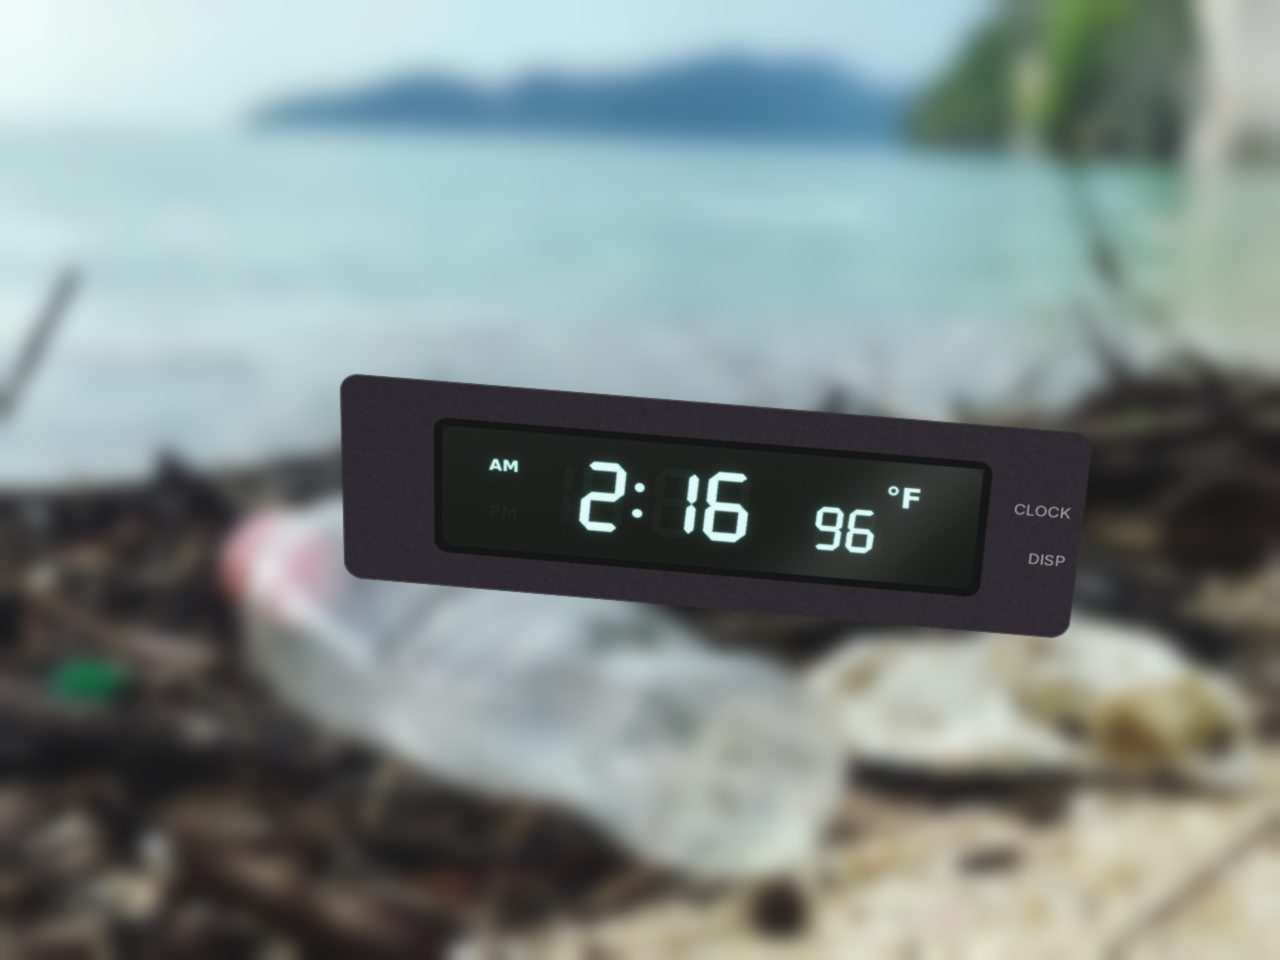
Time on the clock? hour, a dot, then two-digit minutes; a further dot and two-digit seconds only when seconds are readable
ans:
2.16
